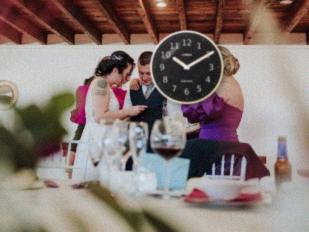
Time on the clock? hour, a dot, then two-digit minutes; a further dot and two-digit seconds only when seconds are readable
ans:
10.10
